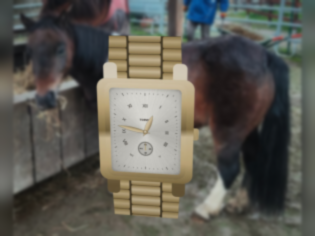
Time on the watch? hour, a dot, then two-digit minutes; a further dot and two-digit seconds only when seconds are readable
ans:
12.47
